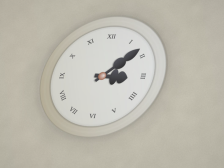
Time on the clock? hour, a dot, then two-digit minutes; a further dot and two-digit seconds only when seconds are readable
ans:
3.08
